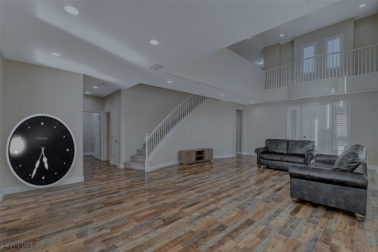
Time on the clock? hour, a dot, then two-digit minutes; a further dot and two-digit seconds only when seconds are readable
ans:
5.34
